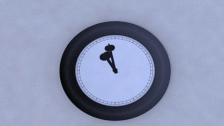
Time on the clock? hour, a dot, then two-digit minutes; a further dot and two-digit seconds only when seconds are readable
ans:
10.58
